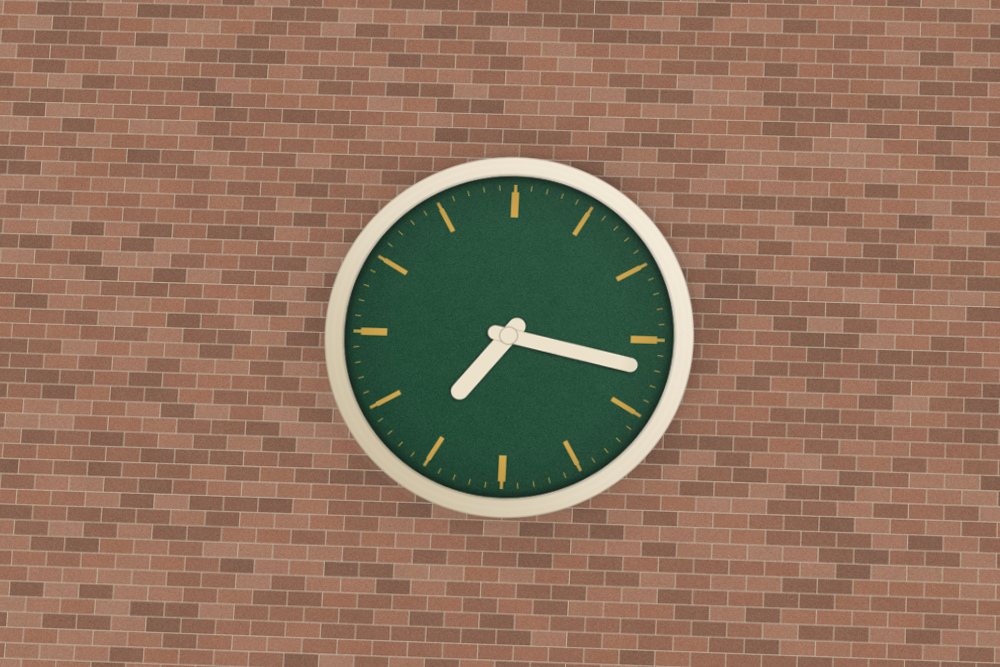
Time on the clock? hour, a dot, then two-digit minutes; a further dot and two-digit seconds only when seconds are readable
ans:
7.17
